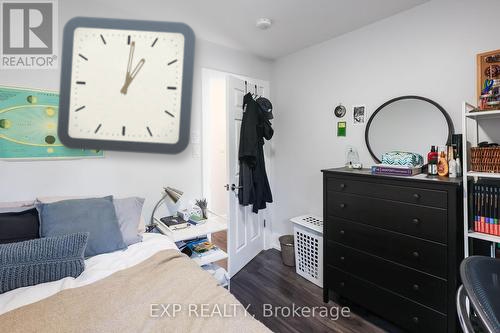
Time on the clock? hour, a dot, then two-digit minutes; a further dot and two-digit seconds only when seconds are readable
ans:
1.01
